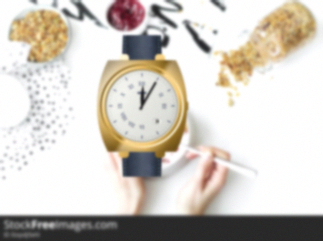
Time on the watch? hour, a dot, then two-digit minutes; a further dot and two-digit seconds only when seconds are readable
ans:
12.05
